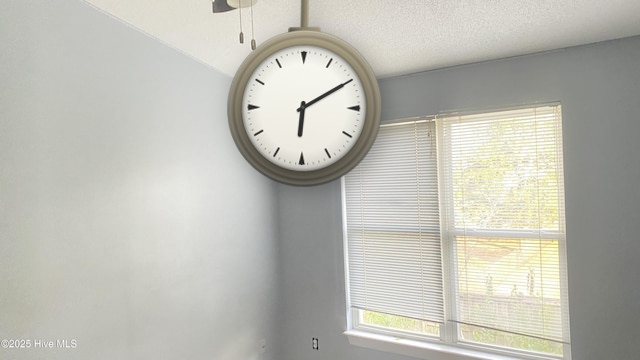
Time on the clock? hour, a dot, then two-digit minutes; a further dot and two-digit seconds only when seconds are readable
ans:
6.10
